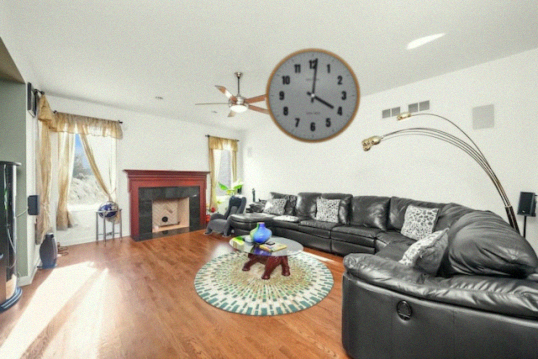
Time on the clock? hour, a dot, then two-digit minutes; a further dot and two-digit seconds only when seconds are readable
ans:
4.01
